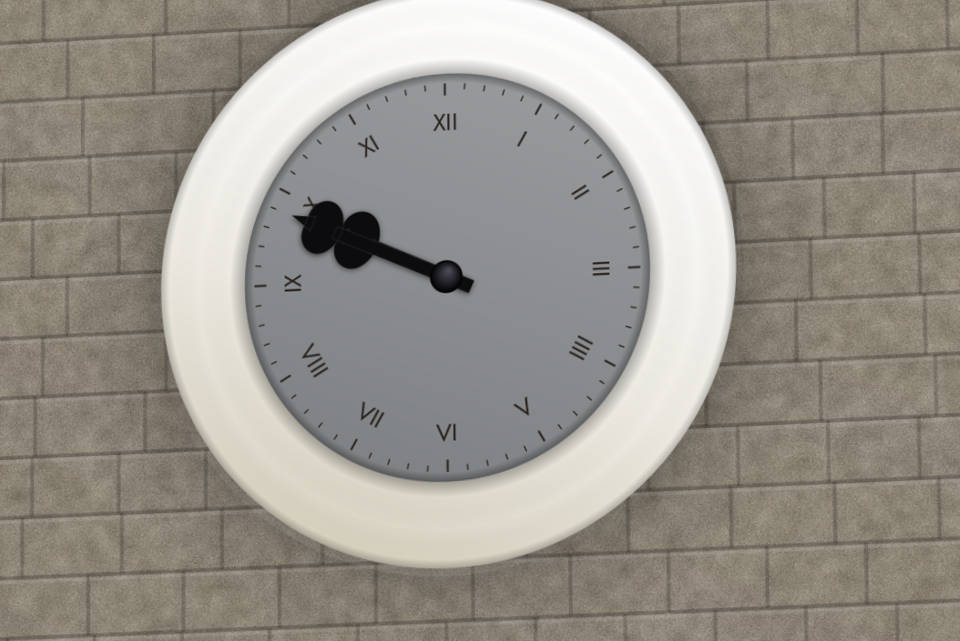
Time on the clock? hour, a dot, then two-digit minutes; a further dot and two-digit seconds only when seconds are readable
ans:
9.49
